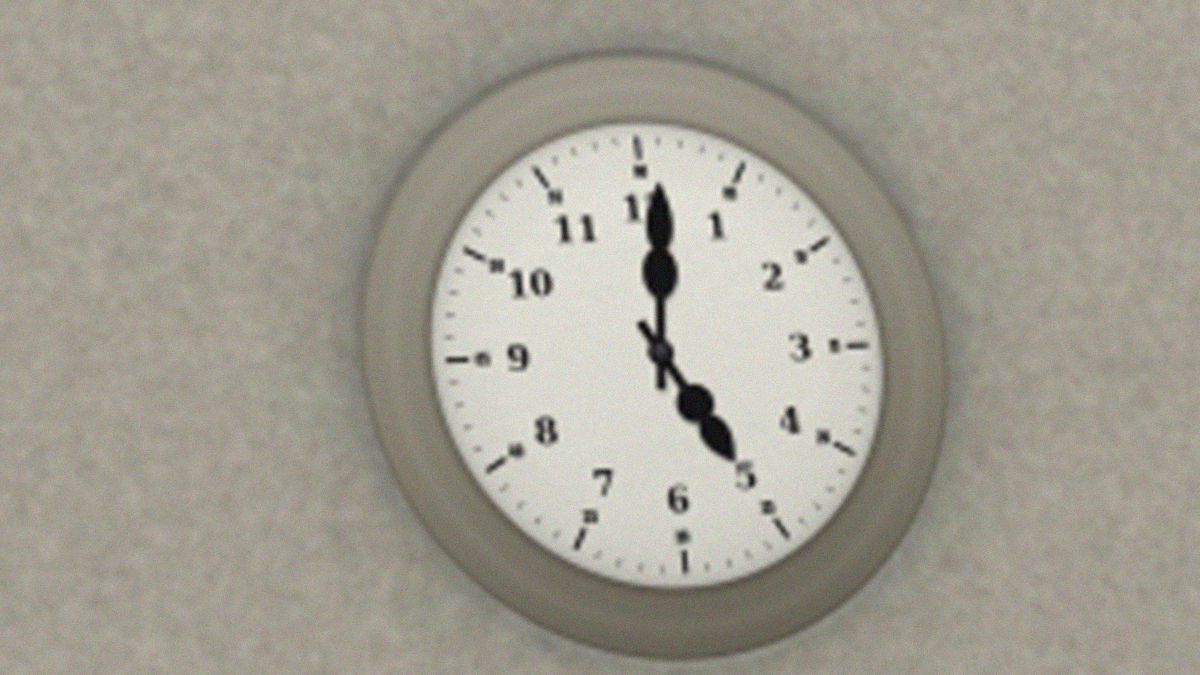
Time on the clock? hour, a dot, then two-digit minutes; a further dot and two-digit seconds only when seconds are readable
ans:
5.01
